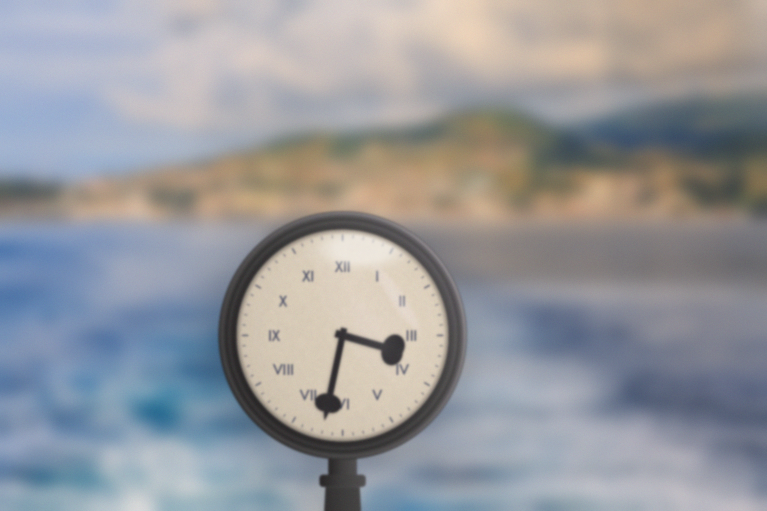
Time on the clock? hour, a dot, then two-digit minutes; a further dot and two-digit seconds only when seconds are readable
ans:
3.32
